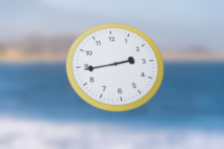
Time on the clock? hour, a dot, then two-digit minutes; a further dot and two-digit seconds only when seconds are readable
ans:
2.44
